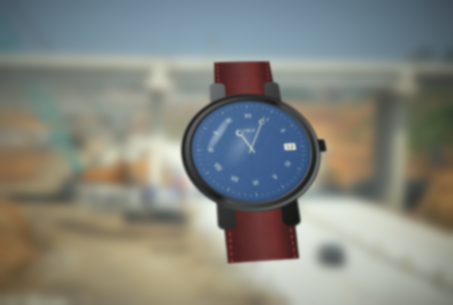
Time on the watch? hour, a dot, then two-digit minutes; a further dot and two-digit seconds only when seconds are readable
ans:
11.04
